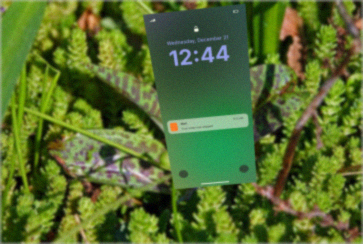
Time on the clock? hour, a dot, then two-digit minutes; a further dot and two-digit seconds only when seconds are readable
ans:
12.44
